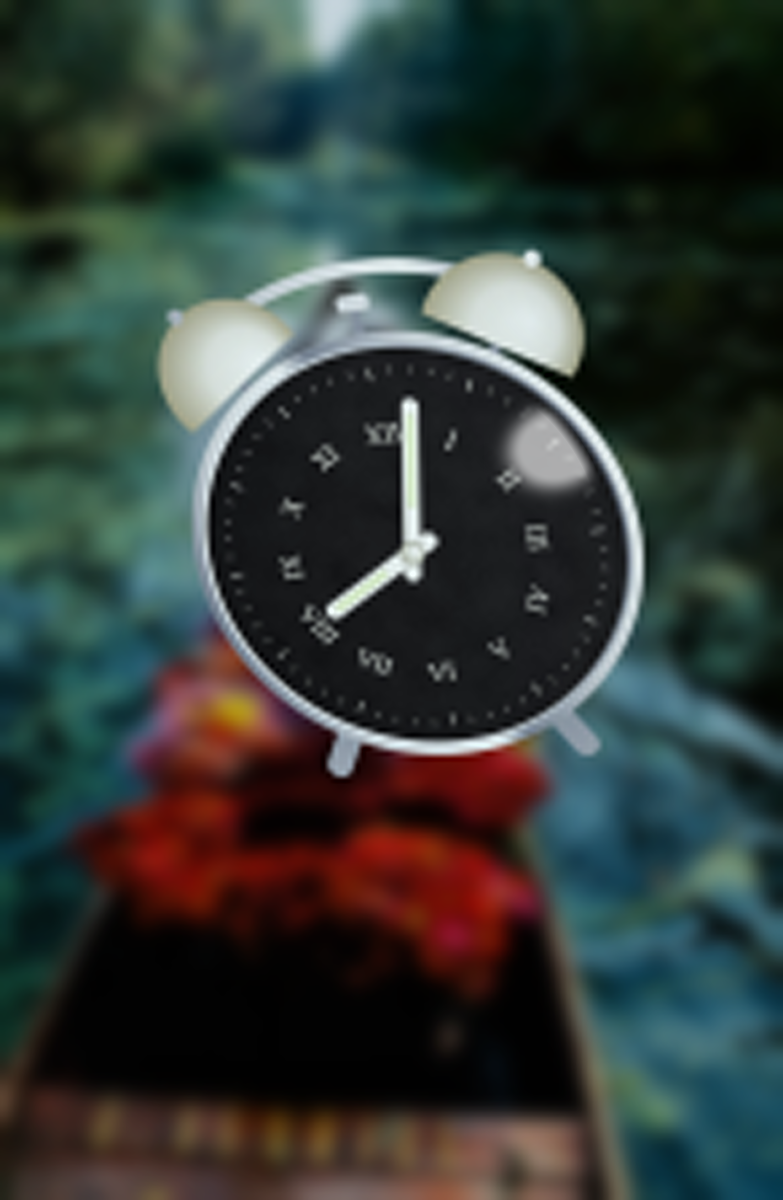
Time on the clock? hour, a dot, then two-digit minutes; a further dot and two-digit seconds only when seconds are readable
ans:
8.02
